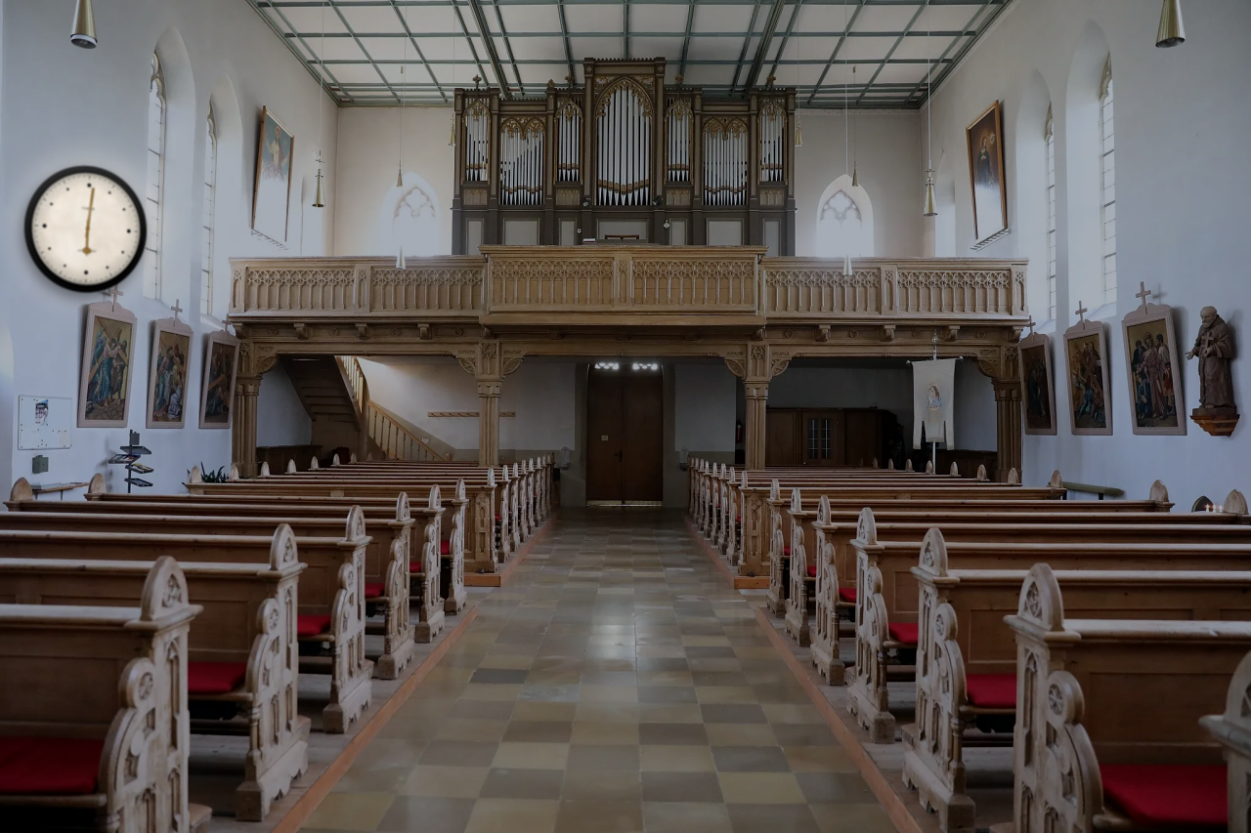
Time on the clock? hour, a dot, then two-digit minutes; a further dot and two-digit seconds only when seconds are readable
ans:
6.01
